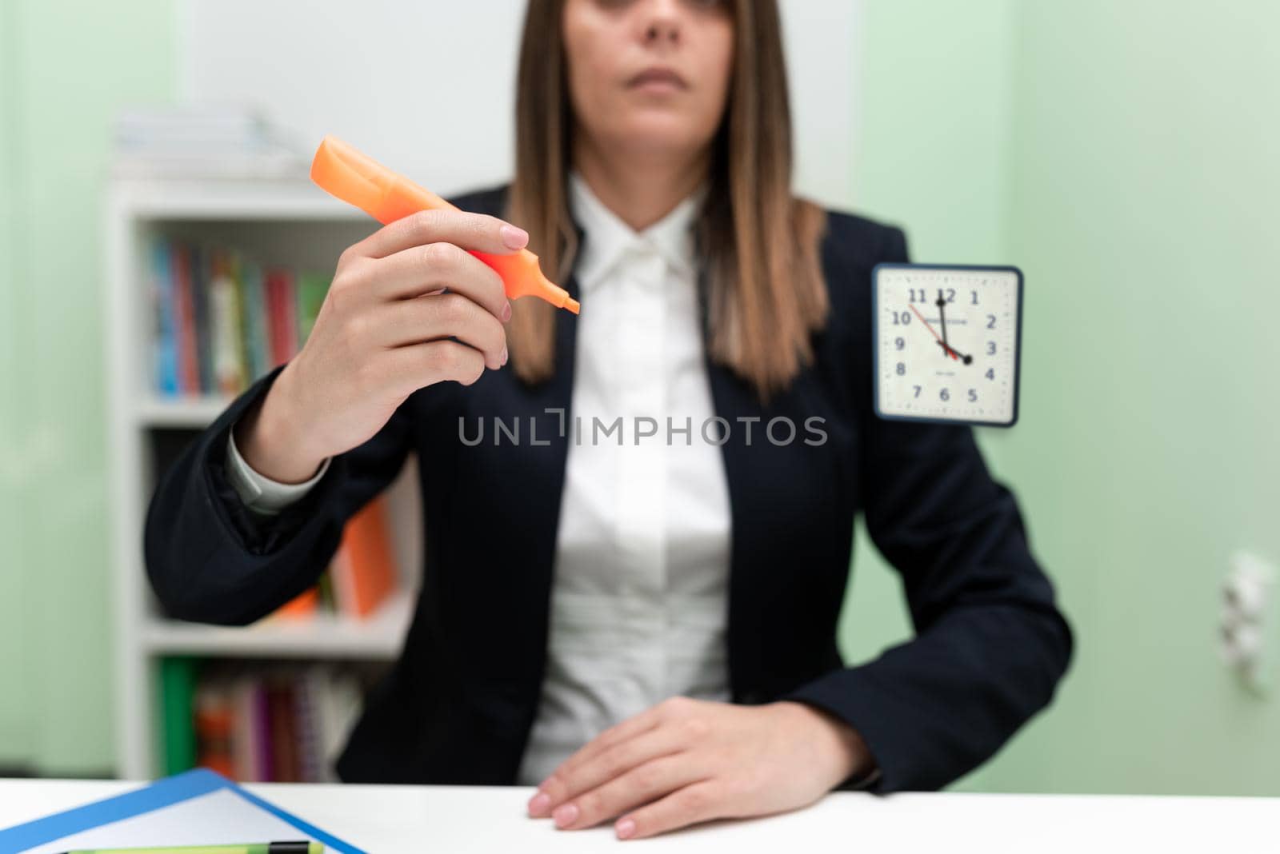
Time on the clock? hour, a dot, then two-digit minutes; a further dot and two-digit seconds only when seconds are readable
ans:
3.58.53
